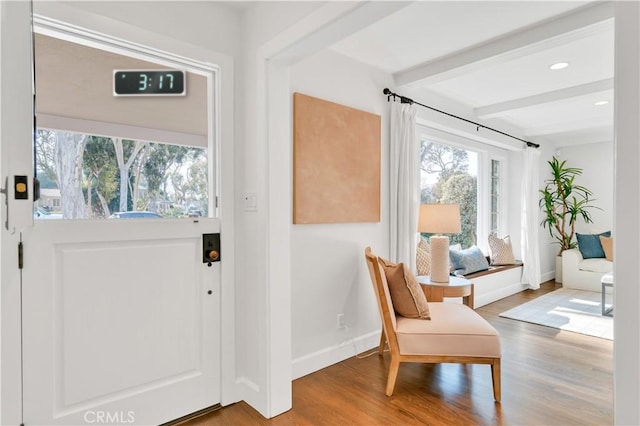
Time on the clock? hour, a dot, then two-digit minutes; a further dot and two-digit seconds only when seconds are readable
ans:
3.17
